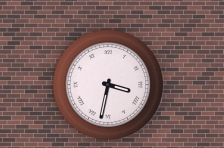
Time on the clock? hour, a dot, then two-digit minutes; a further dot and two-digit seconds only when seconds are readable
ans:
3.32
